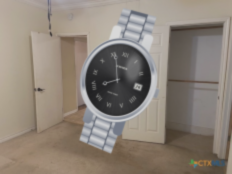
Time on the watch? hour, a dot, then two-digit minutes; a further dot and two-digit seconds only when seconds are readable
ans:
7.56
